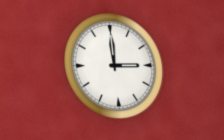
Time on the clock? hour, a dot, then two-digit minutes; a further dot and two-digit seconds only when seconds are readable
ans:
3.00
